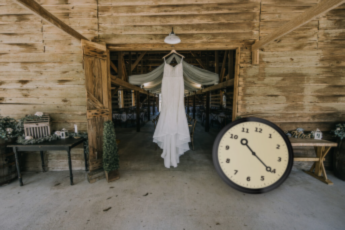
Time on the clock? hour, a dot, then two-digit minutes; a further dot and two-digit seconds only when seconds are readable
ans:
10.21
